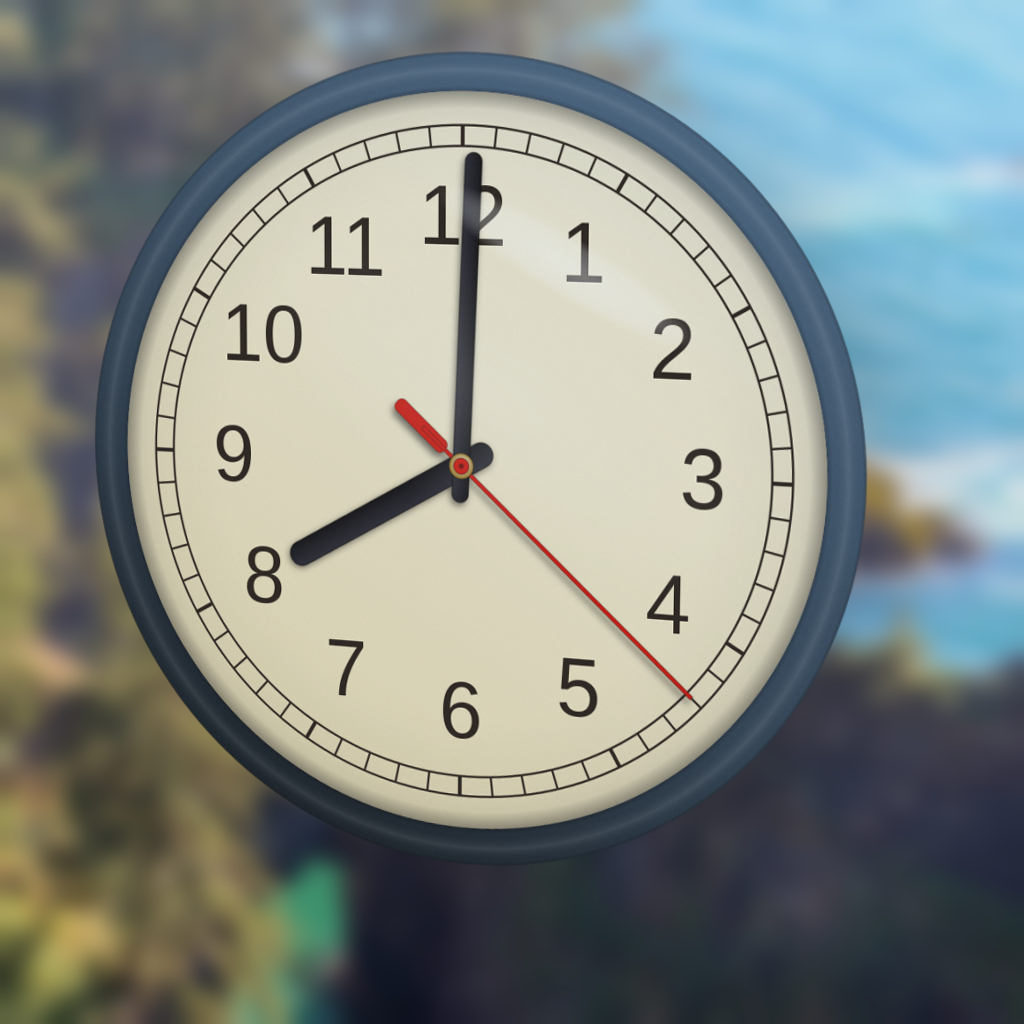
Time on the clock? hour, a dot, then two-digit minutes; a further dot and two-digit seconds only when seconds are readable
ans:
8.00.22
